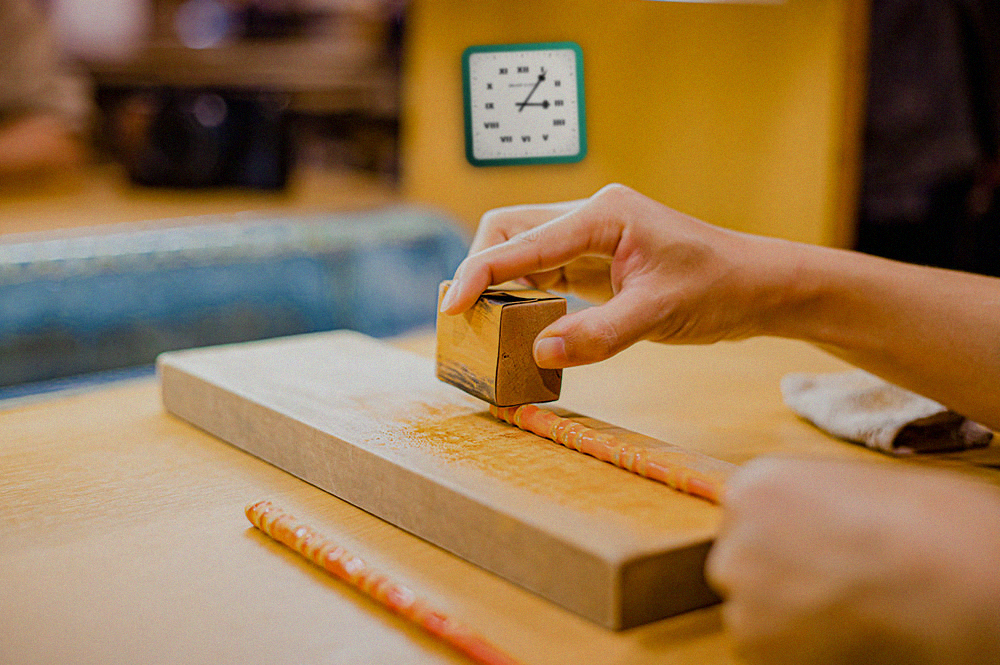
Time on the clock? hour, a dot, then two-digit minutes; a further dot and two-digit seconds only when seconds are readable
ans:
3.06
